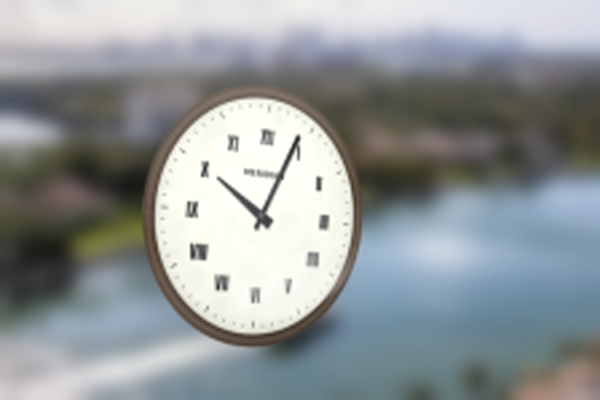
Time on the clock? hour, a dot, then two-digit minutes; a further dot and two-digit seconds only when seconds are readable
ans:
10.04
